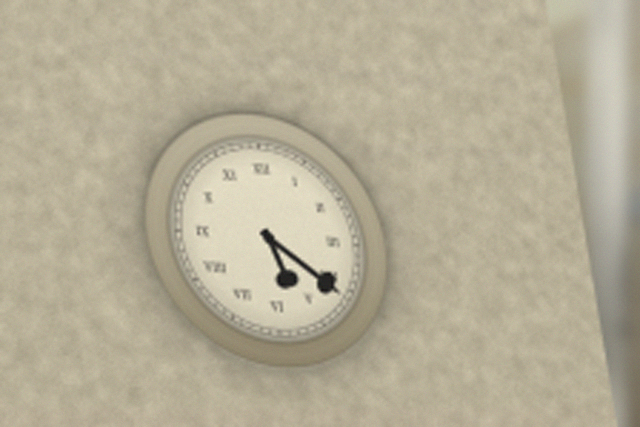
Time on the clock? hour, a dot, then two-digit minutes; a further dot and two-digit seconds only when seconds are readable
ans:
5.21
